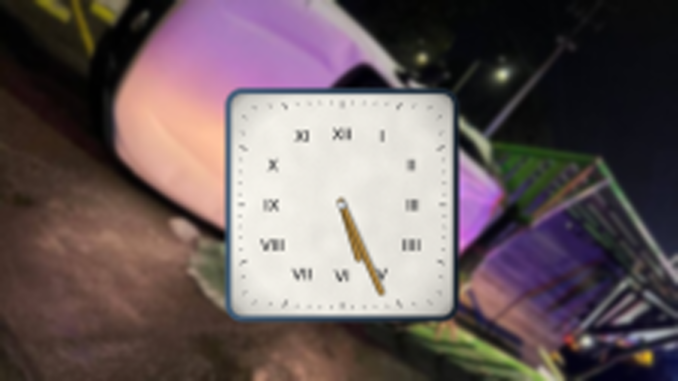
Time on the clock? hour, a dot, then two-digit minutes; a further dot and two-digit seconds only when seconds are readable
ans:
5.26
